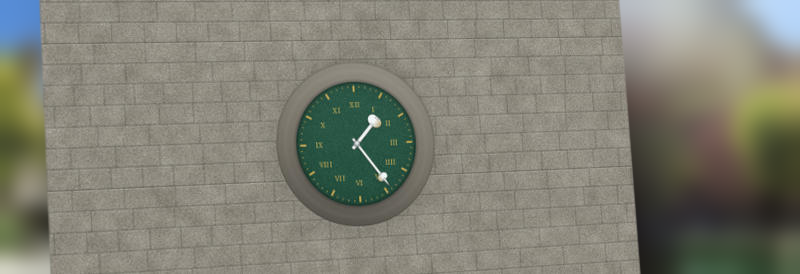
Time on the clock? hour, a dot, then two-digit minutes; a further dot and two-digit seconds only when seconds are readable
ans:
1.24
